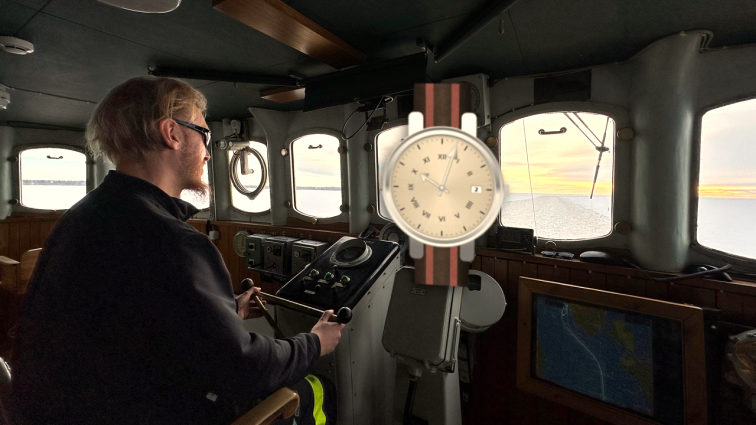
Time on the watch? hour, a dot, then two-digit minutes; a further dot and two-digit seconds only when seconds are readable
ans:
10.03
